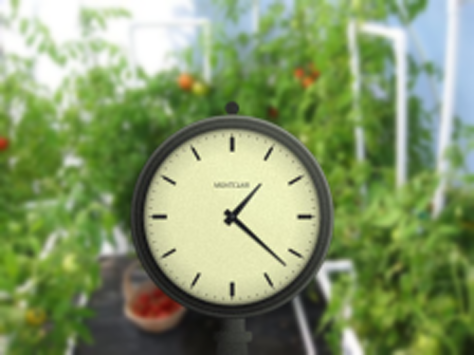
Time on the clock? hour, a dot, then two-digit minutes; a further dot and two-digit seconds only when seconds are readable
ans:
1.22
